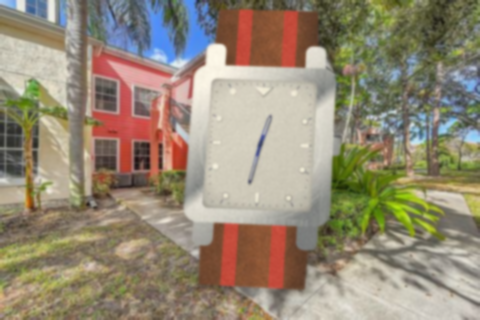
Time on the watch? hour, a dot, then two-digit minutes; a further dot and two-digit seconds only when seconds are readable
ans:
12.32
